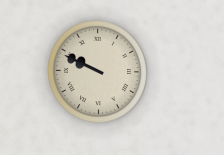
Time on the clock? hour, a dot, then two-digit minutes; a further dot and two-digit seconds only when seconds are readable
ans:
9.49
